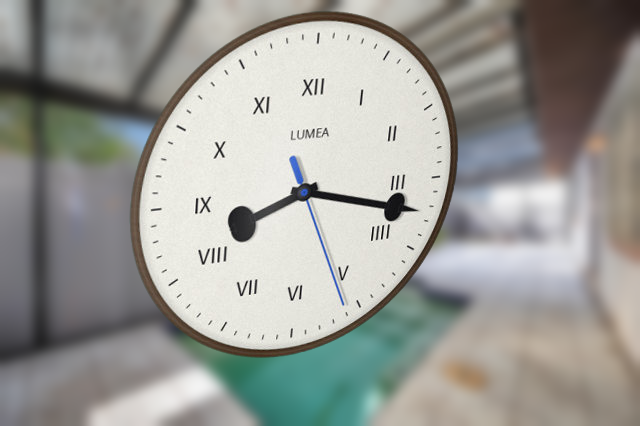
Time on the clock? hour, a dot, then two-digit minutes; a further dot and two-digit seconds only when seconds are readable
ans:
8.17.26
